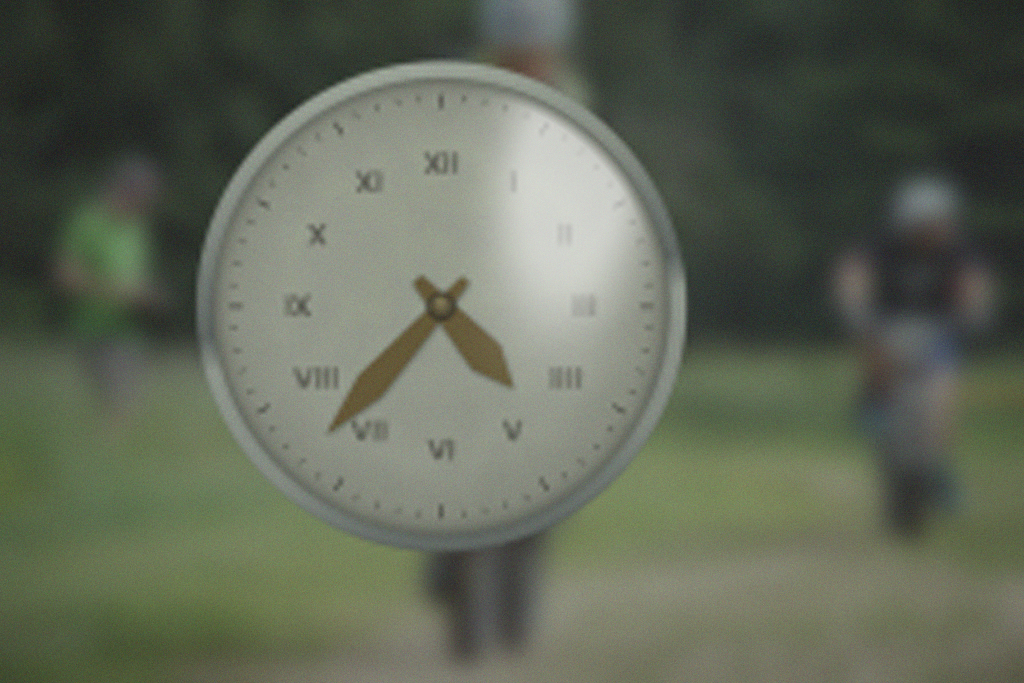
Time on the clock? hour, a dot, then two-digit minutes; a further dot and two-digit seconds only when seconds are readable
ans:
4.37
